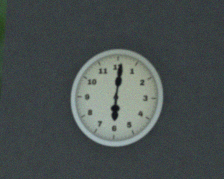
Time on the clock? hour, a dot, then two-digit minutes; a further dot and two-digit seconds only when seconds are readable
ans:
6.01
